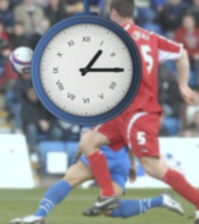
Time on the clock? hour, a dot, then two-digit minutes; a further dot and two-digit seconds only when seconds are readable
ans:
1.15
